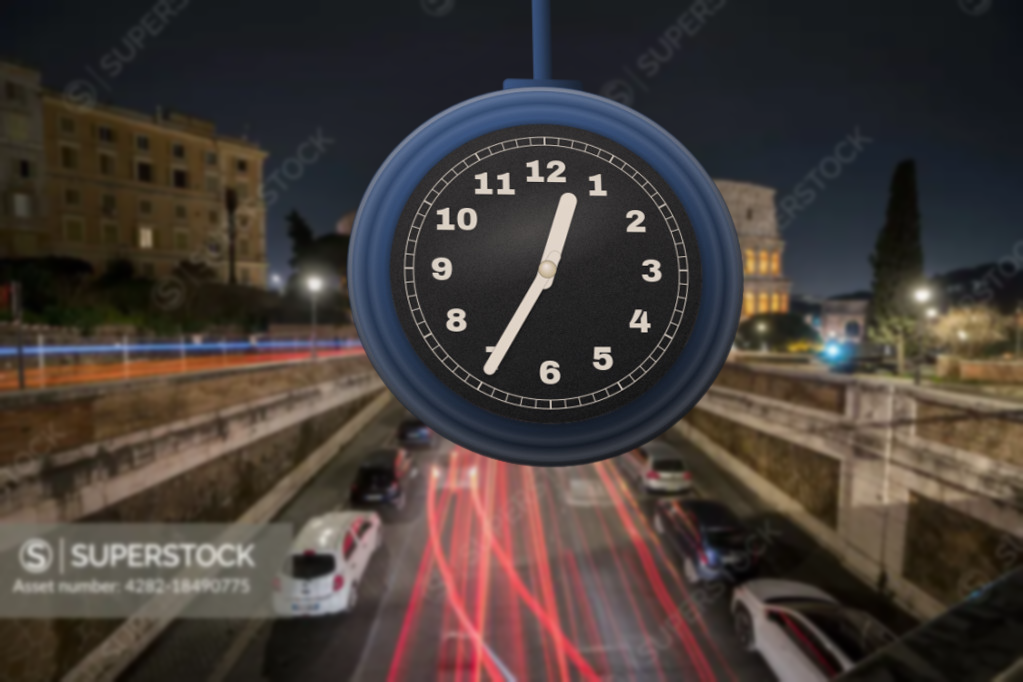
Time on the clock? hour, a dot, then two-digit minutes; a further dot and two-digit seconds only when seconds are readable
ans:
12.35
